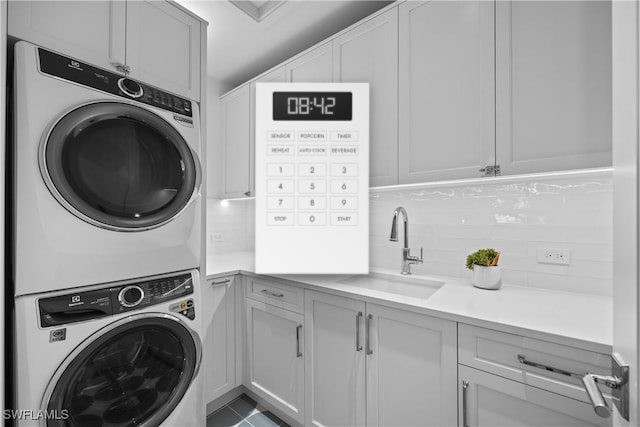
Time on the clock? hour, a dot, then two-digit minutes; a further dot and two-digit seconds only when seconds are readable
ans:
8.42
